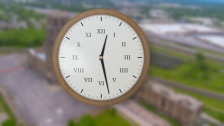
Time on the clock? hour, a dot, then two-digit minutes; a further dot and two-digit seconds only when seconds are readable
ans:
12.28
